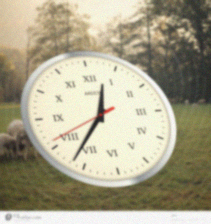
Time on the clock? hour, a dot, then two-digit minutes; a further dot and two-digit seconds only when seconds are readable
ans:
12.36.41
